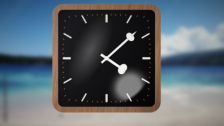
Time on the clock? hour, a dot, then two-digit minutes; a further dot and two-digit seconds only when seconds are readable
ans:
4.08
